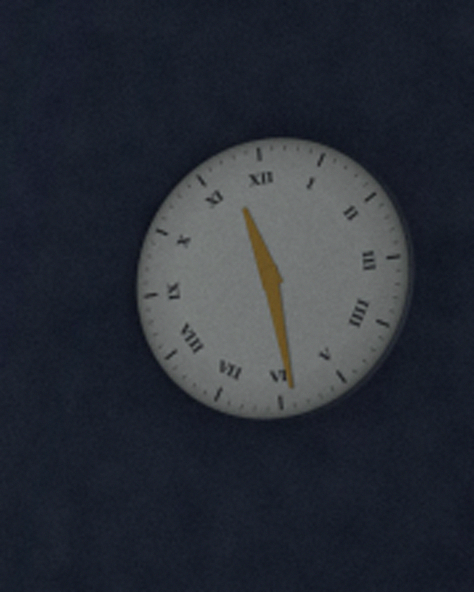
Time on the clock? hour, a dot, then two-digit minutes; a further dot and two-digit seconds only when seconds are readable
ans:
11.29
